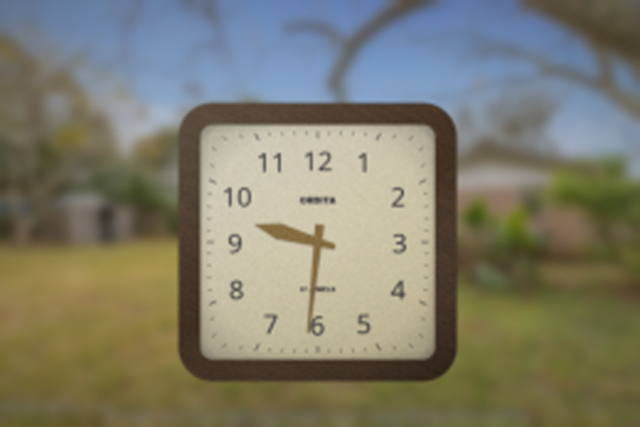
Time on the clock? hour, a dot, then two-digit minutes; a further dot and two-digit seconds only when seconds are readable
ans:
9.31
